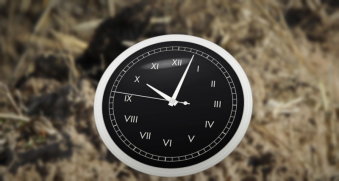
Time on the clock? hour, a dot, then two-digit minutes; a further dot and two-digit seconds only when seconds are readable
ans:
10.02.46
